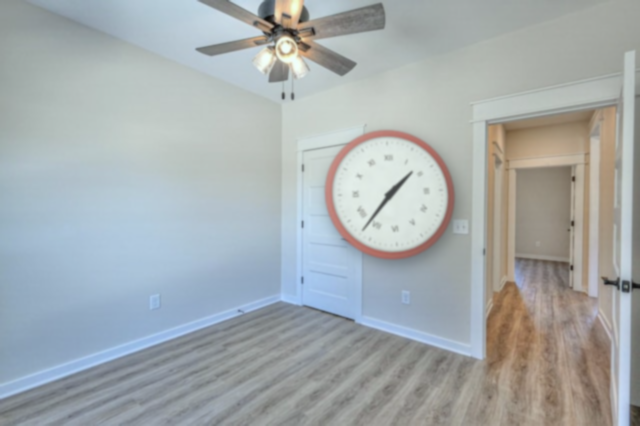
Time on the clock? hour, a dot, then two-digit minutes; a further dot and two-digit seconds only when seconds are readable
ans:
1.37
